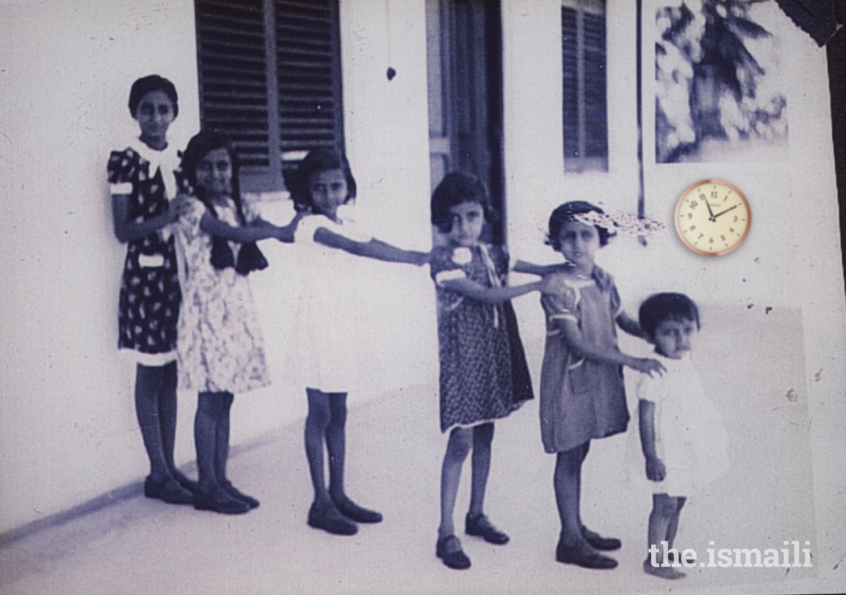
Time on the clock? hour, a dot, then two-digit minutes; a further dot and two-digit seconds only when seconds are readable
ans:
11.10
